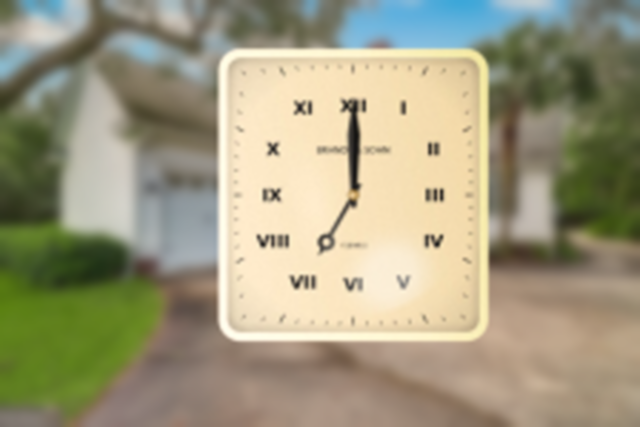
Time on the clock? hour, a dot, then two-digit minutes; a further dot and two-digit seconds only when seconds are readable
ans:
7.00
